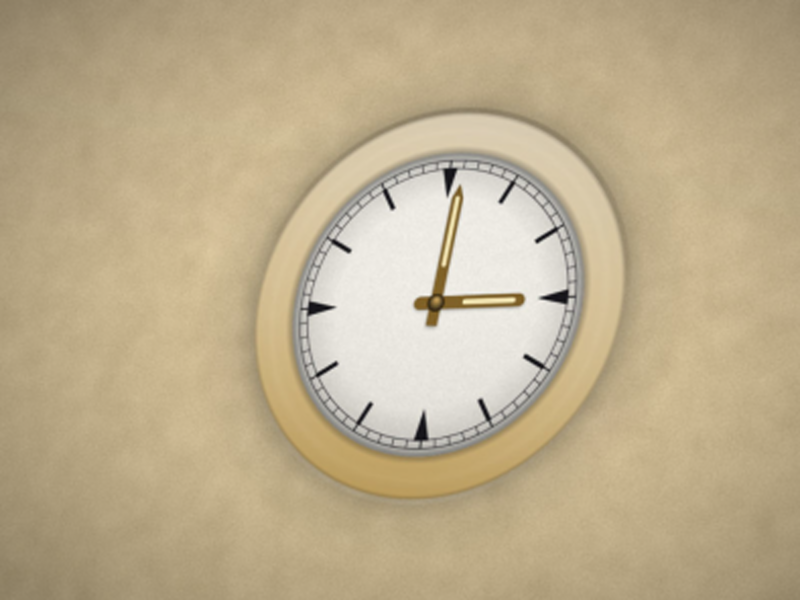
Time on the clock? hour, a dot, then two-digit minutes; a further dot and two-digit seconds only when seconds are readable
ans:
3.01
